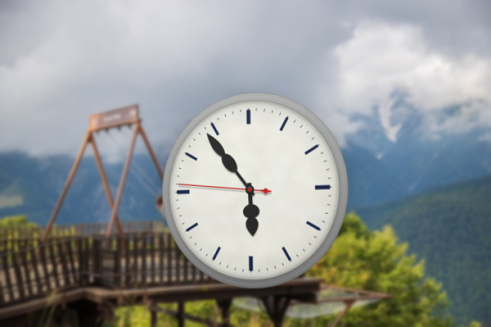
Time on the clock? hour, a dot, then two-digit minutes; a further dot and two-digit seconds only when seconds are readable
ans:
5.53.46
